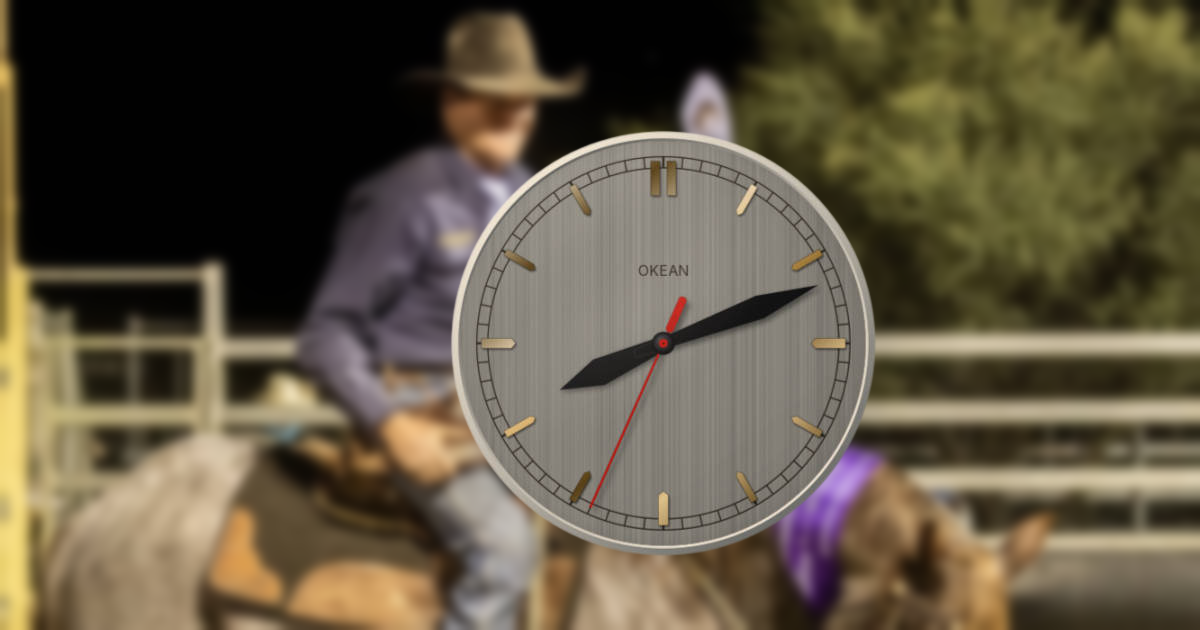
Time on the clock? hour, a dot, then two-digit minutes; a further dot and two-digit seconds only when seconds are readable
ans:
8.11.34
